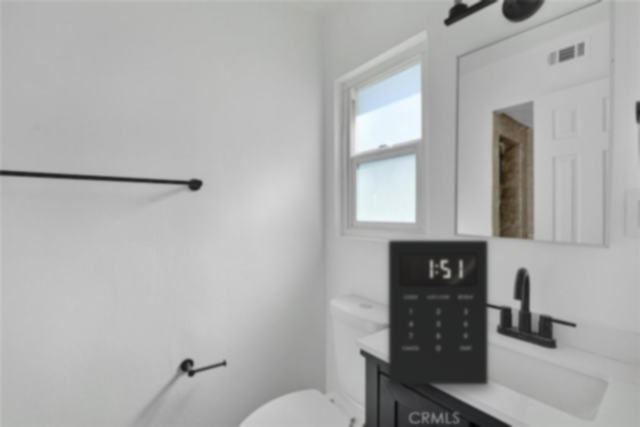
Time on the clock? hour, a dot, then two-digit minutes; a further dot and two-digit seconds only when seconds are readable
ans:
1.51
